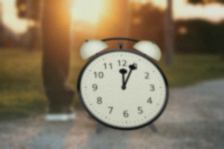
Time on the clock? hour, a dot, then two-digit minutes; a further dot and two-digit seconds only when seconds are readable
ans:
12.04
